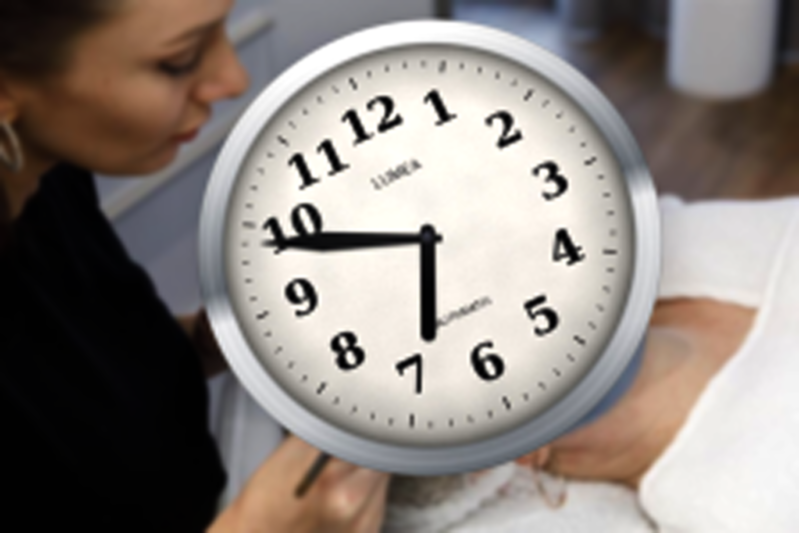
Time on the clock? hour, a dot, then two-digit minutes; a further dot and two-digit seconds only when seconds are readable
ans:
6.49
